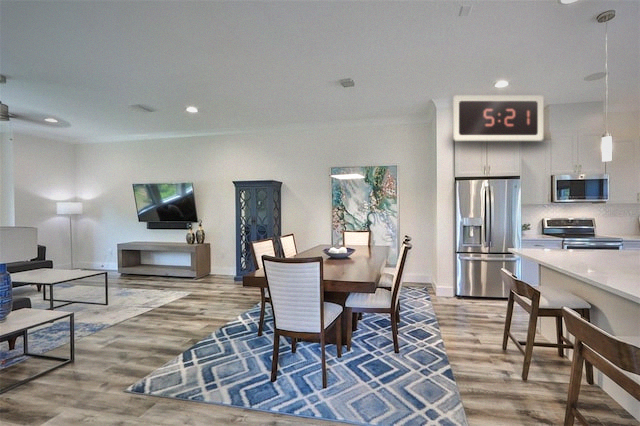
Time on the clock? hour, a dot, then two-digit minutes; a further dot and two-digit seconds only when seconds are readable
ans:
5.21
